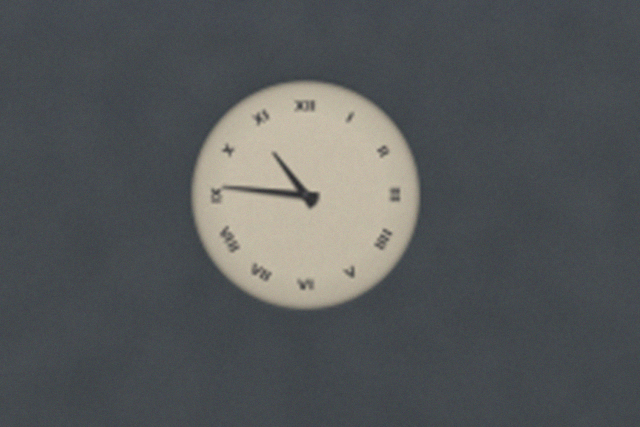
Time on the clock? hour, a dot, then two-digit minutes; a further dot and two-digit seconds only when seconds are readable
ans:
10.46
